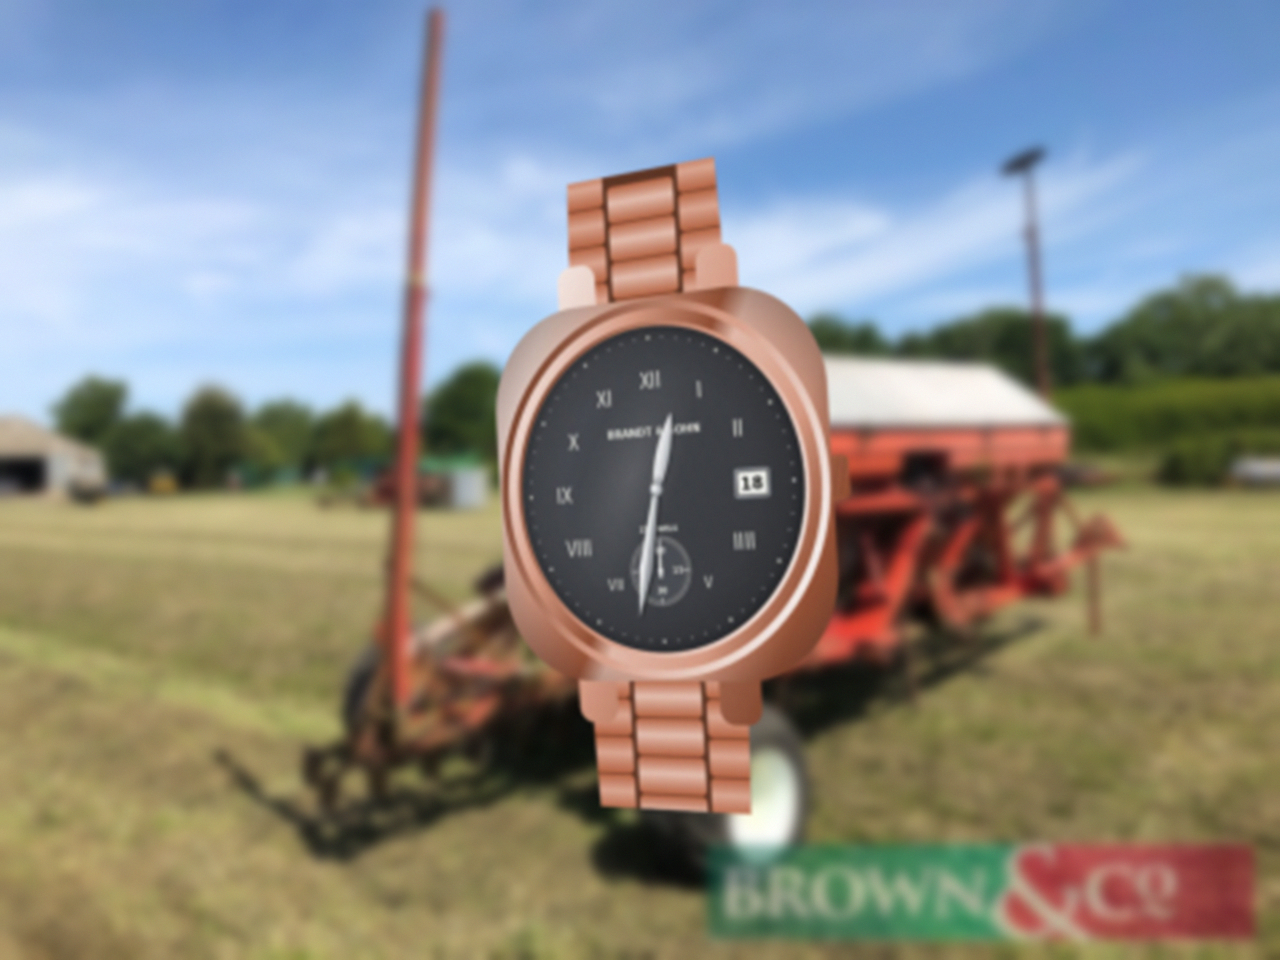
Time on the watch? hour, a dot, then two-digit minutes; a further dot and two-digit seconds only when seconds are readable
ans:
12.32
